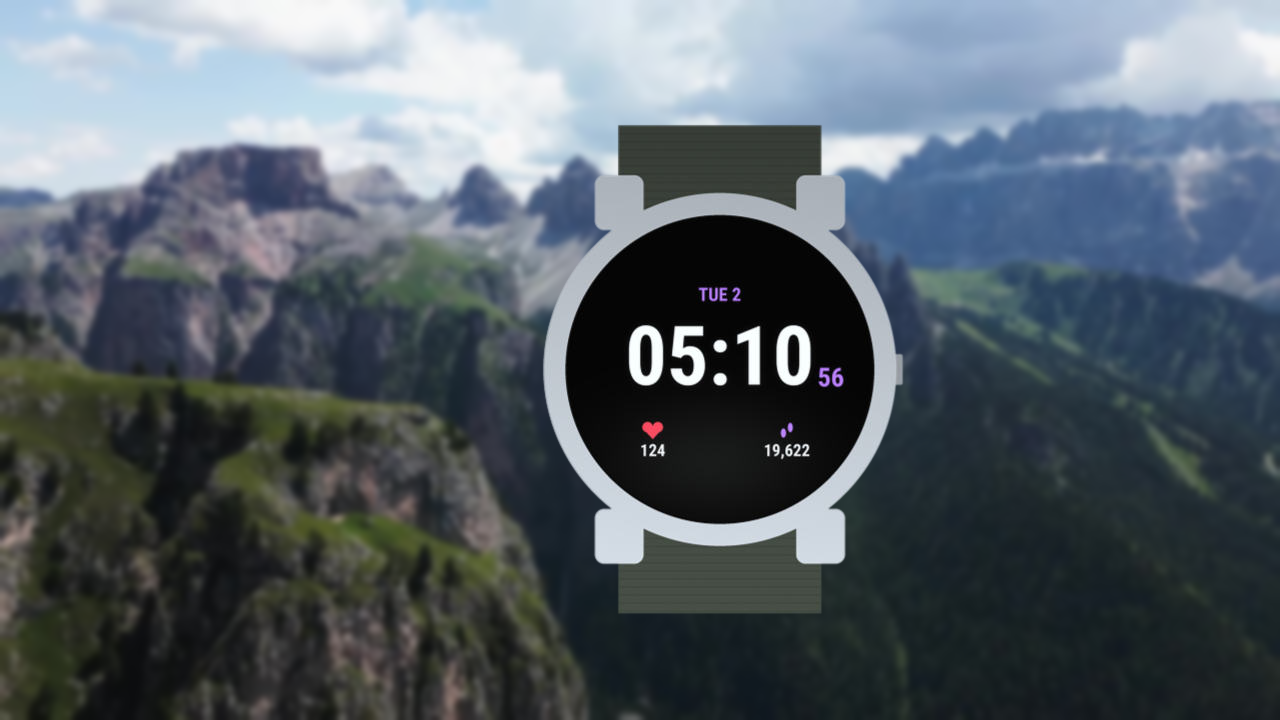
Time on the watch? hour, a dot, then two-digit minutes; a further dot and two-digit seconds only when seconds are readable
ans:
5.10.56
